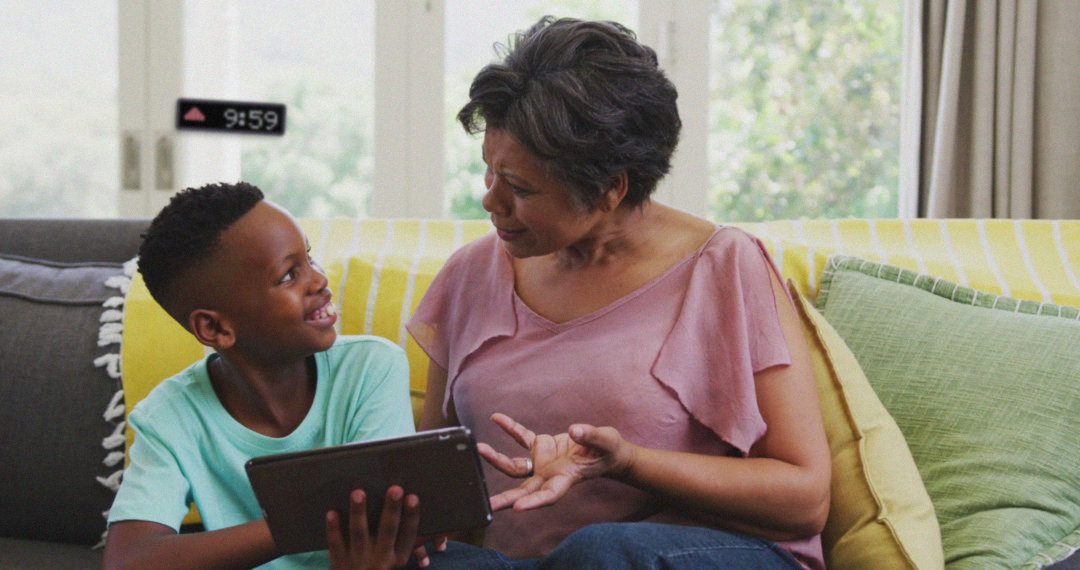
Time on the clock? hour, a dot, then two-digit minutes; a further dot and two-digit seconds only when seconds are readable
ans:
9.59
